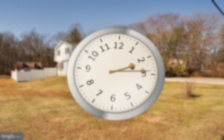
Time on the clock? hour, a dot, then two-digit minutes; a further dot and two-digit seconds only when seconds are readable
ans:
2.14
